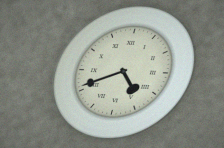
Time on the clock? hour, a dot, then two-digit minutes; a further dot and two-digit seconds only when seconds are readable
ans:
4.41
